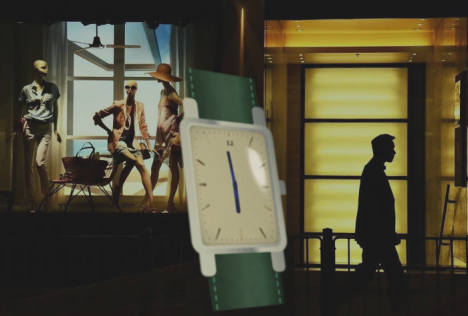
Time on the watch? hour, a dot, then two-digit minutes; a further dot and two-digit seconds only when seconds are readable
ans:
5.59
